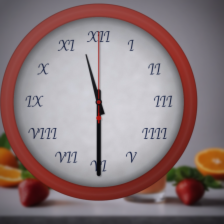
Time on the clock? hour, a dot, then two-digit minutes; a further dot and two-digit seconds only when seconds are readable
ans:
11.30.00
